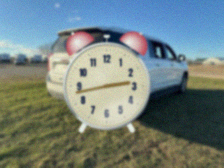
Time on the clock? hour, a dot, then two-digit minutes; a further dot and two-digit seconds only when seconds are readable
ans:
2.43
